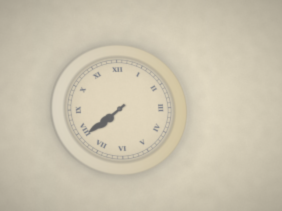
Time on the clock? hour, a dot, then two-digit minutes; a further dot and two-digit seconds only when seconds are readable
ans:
7.39
